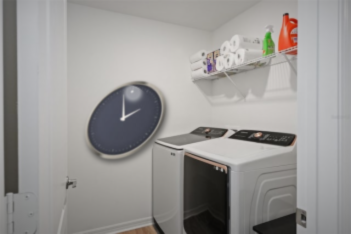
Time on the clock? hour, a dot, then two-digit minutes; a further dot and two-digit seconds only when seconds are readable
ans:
1.57
